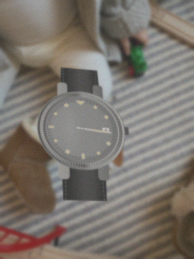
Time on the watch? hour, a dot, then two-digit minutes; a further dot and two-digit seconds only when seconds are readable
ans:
3.16
